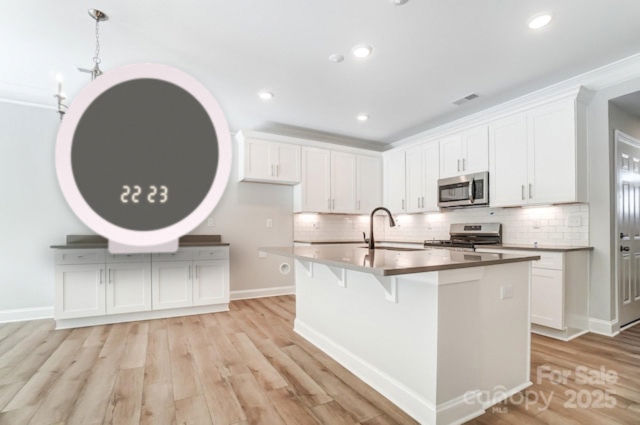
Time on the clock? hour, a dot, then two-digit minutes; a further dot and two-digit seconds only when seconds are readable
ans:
22.23
